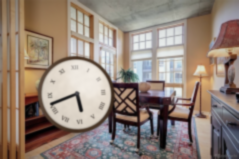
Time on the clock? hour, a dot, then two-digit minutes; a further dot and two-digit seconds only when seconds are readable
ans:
5.42
